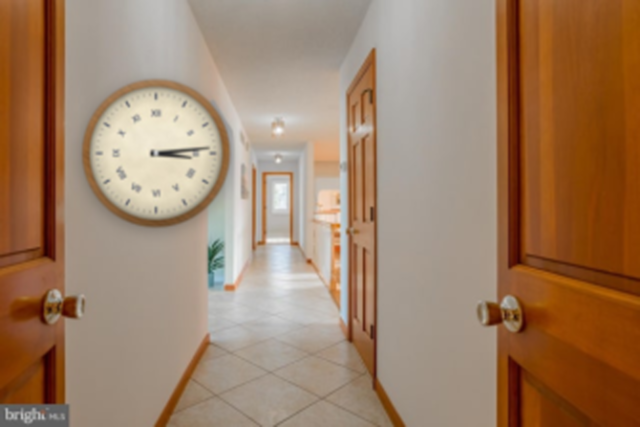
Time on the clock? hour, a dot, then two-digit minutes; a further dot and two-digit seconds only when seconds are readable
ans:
3.14
